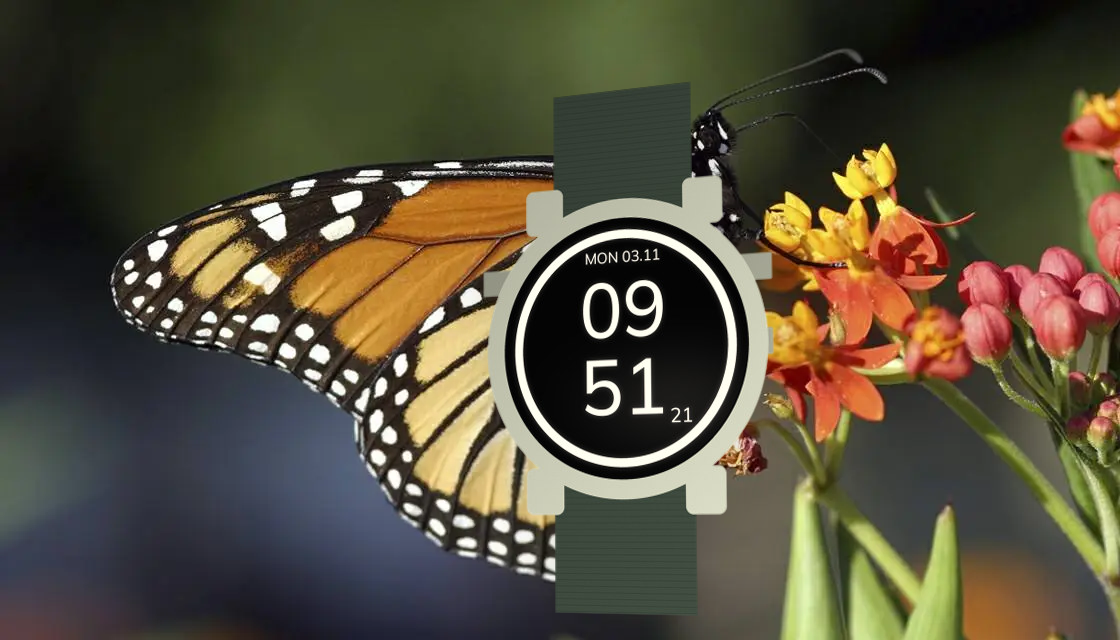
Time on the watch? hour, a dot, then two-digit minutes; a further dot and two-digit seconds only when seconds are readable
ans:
9.51.21
